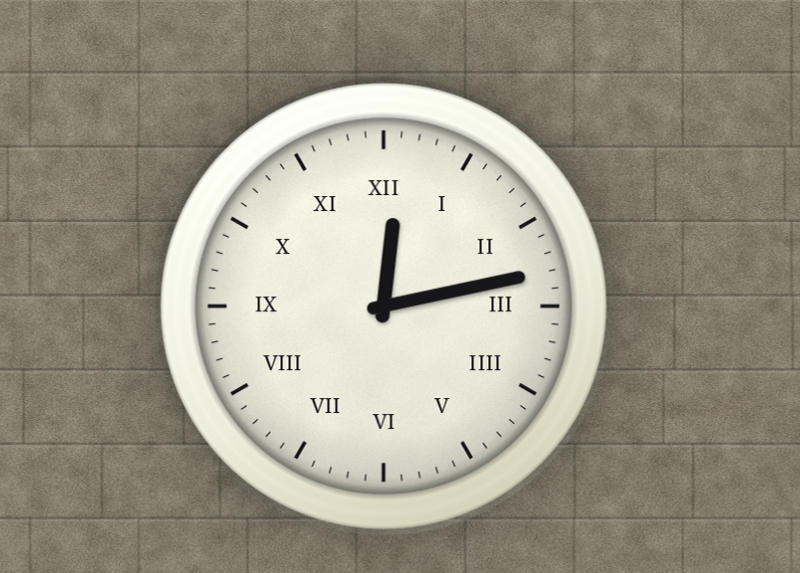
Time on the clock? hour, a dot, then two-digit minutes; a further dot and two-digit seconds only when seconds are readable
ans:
12.13
